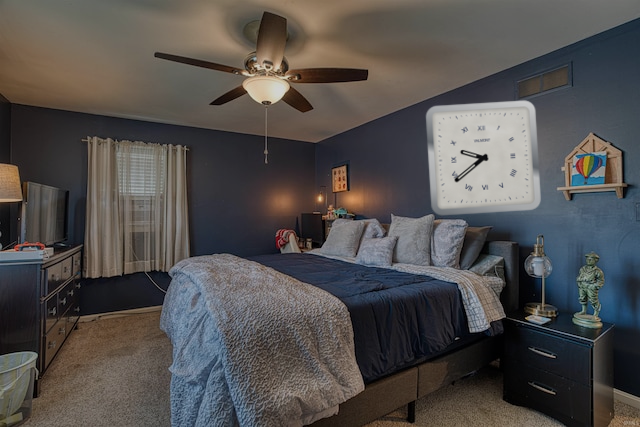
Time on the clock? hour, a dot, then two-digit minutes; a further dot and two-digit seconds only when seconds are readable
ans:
9.39
